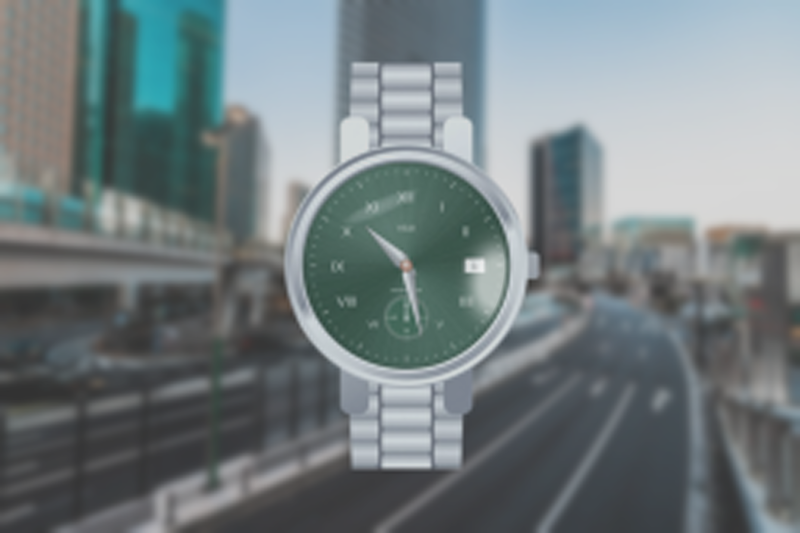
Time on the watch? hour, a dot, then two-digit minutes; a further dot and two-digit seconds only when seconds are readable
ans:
10.28
